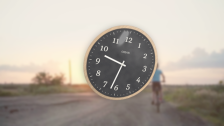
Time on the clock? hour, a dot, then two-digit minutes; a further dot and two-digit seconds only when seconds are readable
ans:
9.32
